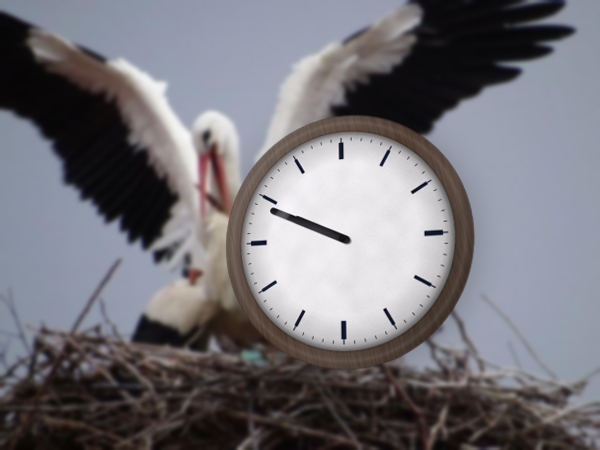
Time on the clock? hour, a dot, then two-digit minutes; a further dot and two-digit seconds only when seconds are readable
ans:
9.49
